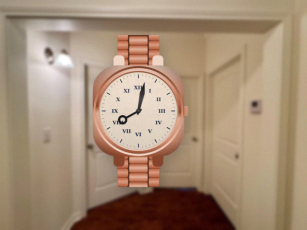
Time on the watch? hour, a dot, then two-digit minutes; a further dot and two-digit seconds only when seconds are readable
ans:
8.02
